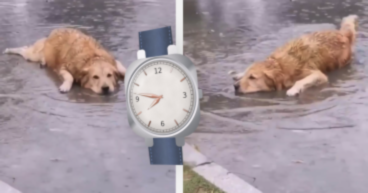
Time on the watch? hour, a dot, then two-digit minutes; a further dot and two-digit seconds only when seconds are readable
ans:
7.47
